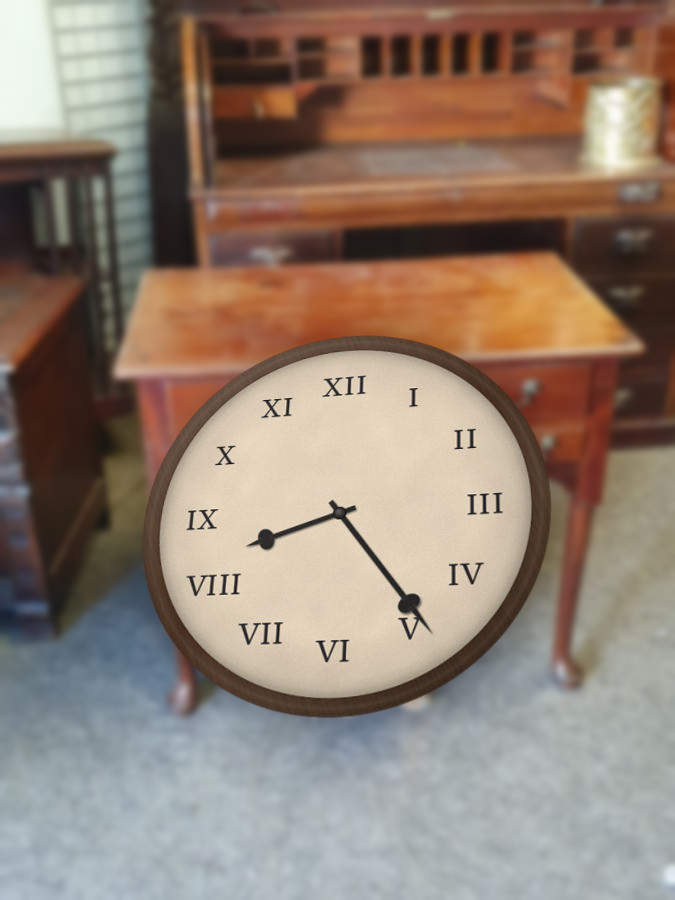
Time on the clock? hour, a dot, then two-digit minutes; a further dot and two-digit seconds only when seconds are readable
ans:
8.24
